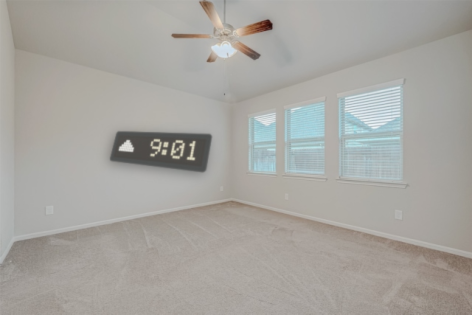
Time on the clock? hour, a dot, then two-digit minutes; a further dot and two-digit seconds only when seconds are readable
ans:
9.01
